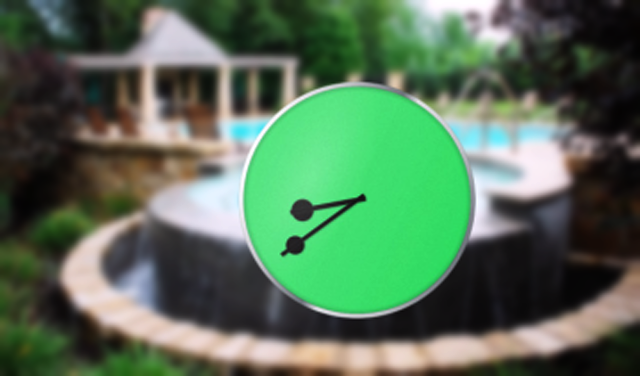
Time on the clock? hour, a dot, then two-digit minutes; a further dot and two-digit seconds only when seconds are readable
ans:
8.39
